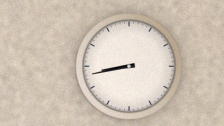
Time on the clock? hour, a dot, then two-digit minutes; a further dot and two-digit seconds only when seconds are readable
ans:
8.43
